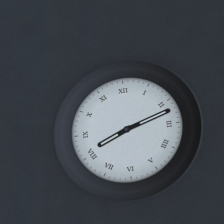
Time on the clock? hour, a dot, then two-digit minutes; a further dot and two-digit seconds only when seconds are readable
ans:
8.12
